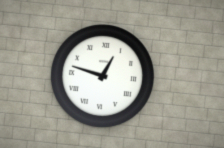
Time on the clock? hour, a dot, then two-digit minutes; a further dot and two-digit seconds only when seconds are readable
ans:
12.47
